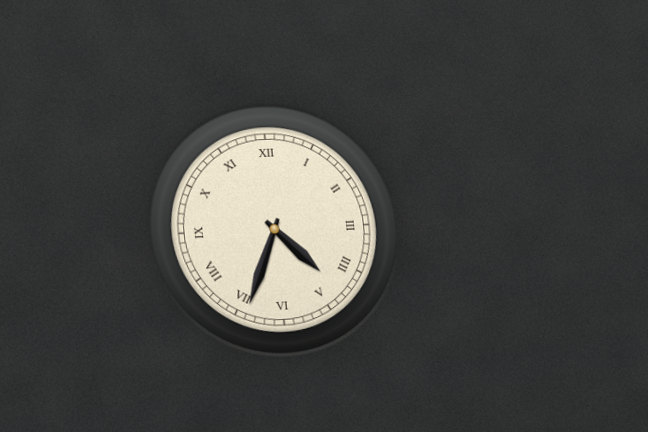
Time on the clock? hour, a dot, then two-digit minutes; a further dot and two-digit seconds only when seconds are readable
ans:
4.34
